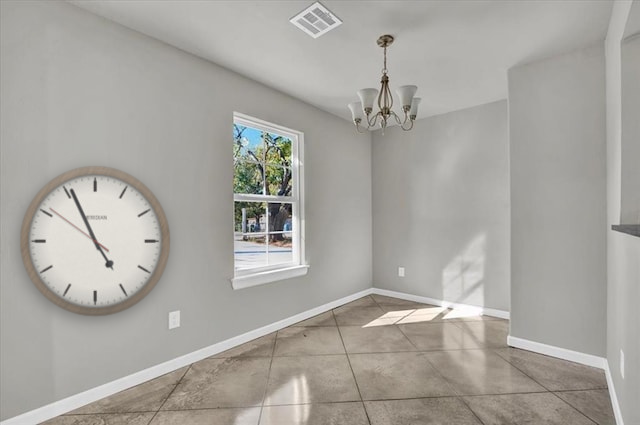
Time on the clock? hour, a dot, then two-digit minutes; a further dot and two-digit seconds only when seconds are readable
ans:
4.55.51
